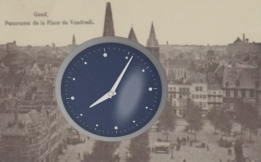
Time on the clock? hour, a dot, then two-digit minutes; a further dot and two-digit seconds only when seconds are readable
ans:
8.06
